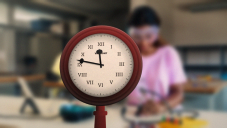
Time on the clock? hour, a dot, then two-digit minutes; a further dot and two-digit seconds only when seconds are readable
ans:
11.47
